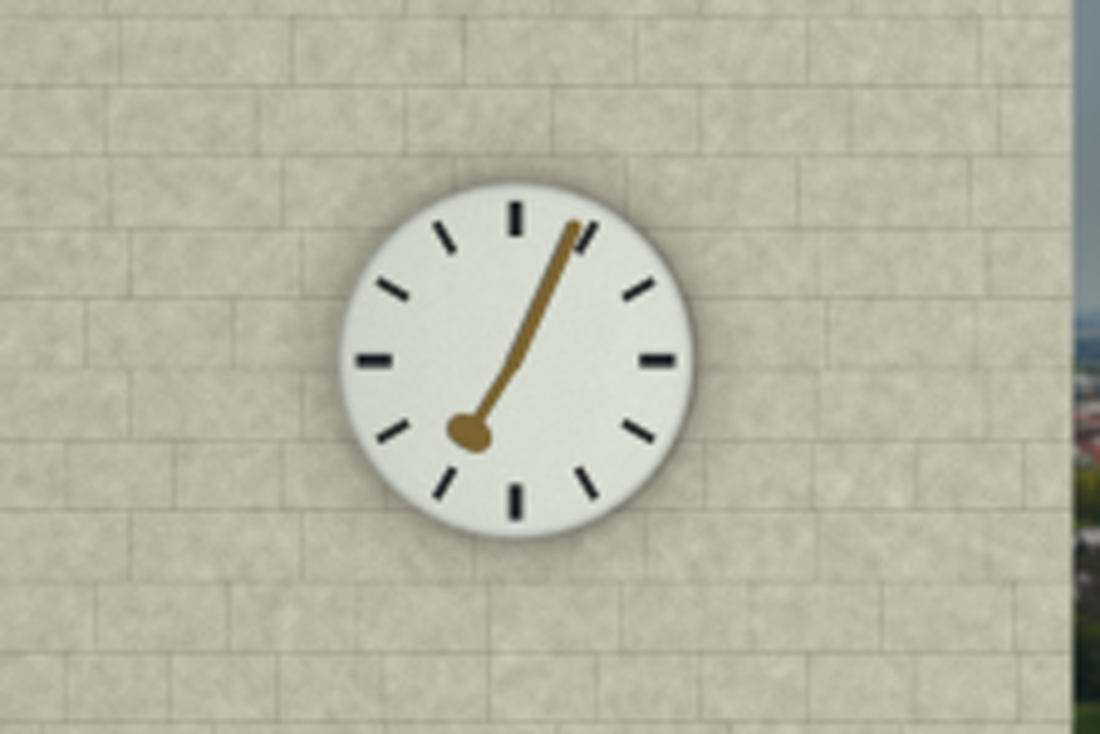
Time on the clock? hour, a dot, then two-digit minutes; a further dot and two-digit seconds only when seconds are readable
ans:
7.04
